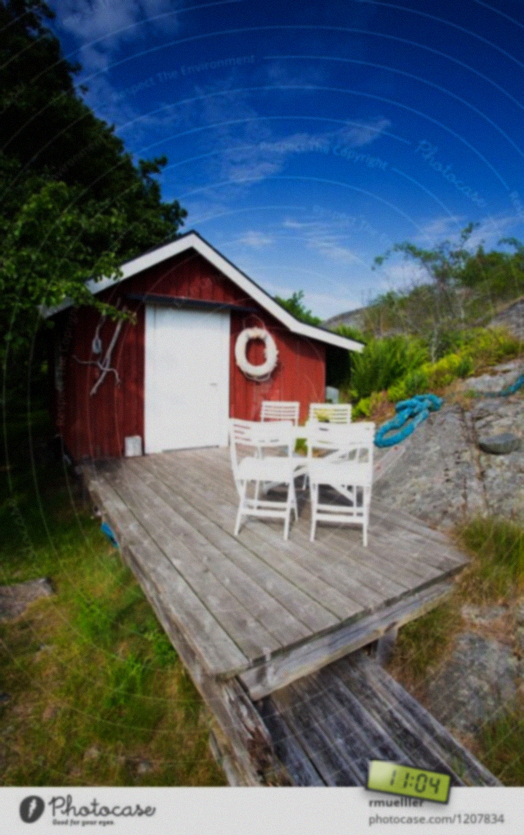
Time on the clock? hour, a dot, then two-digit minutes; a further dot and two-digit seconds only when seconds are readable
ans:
11.04
